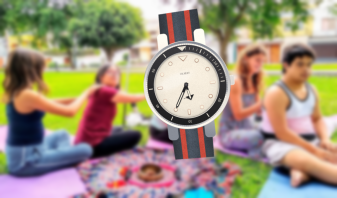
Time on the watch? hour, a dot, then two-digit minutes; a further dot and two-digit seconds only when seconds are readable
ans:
5.35
